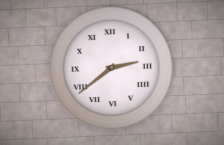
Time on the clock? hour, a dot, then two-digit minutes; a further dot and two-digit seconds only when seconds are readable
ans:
2.39
